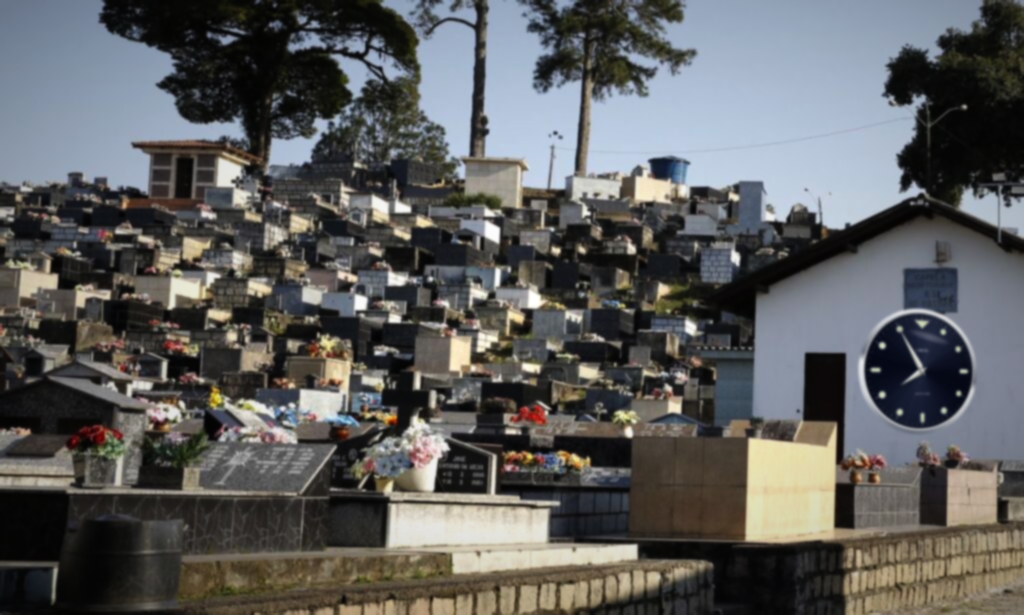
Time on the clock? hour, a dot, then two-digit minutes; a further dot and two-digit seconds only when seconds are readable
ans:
7.55
